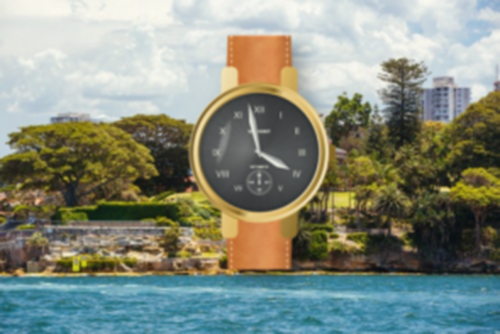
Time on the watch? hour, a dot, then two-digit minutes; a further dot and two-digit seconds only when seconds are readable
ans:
3.58
